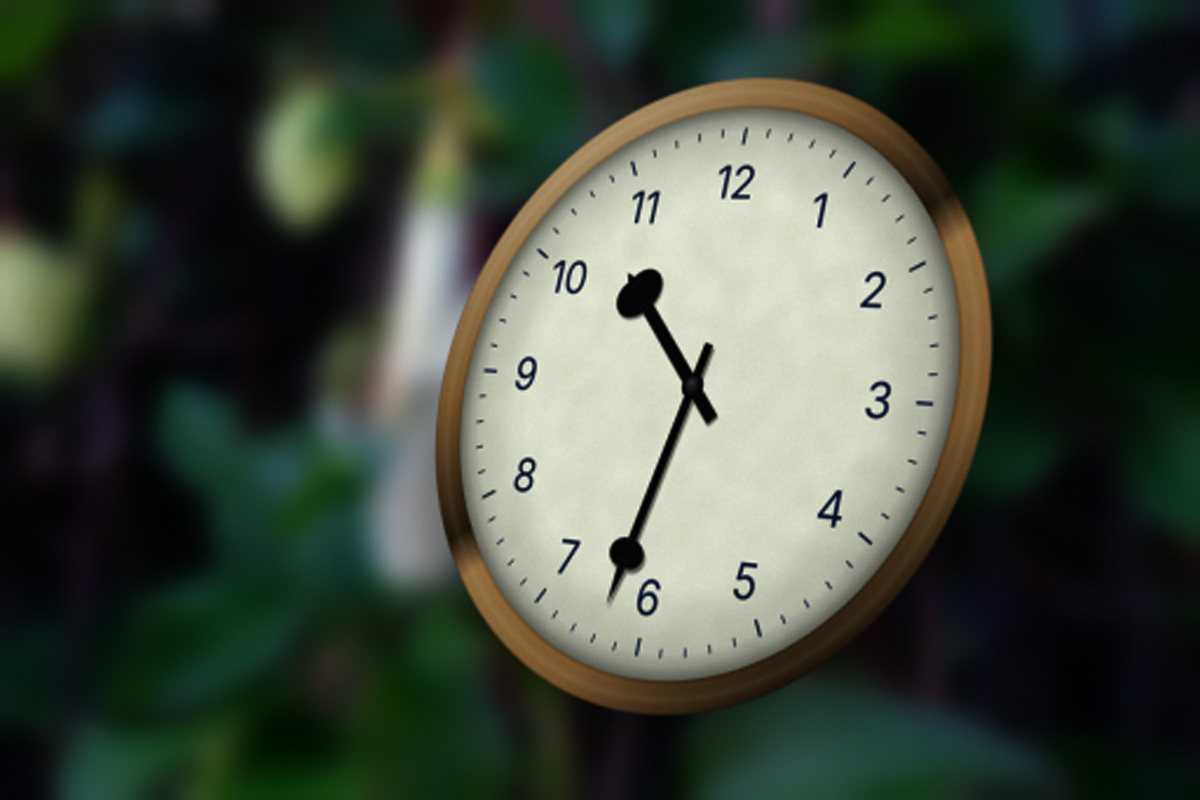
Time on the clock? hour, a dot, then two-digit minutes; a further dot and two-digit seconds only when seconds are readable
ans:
10.32
